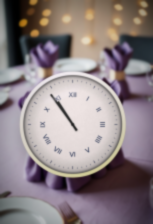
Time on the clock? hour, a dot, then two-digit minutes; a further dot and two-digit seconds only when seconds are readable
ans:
10.54
